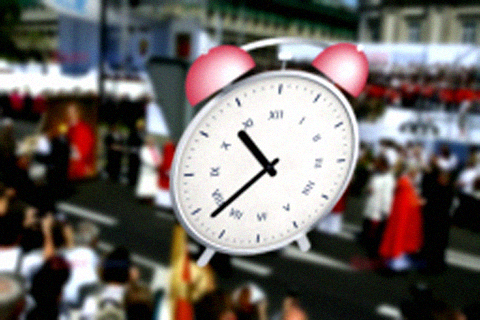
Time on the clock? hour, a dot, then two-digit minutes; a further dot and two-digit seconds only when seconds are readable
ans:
10.38
